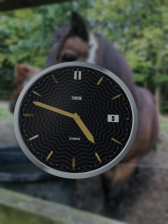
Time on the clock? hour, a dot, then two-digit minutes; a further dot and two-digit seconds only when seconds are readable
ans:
4.48
